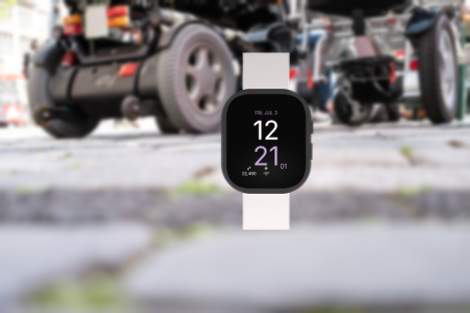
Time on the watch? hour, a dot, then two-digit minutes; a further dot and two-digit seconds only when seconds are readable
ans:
12.21
